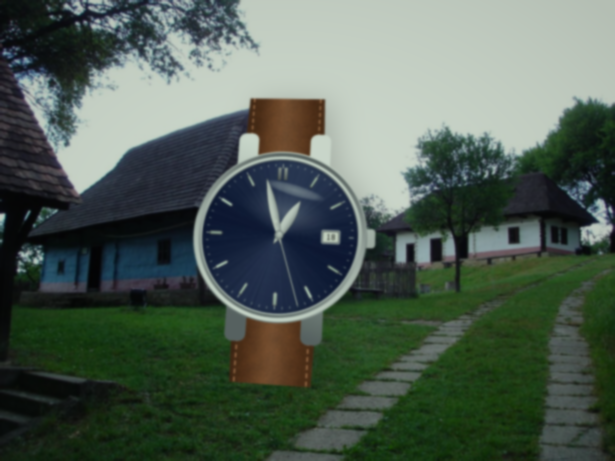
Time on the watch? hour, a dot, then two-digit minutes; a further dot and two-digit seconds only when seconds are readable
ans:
12.57.27
